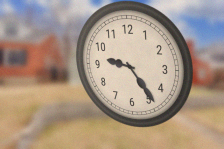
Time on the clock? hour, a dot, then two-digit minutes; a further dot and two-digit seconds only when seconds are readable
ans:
9.24
